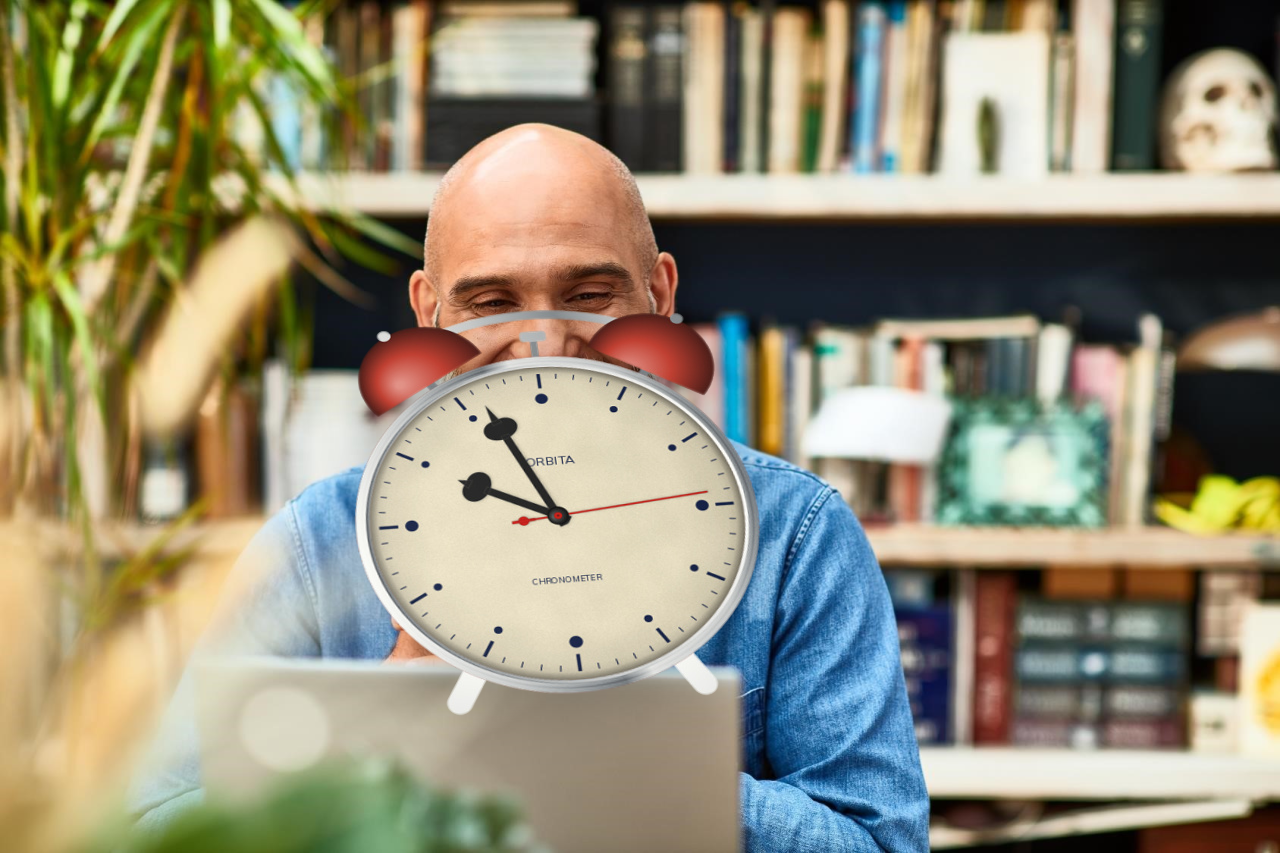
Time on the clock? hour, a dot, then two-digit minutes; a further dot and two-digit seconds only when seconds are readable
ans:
9.56.14
